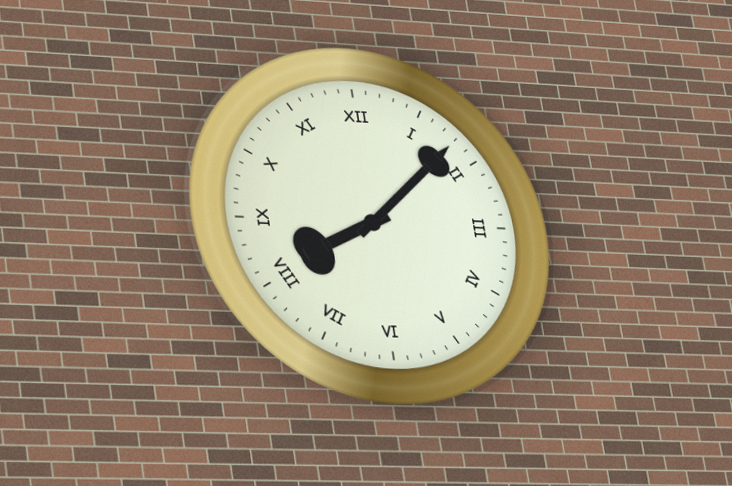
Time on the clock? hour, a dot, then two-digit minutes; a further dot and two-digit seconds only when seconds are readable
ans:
8.08
